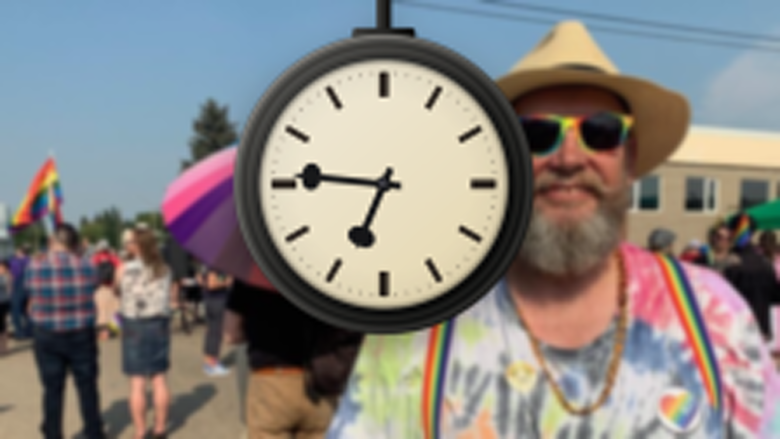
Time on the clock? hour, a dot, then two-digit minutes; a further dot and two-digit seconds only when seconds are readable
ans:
6.46
